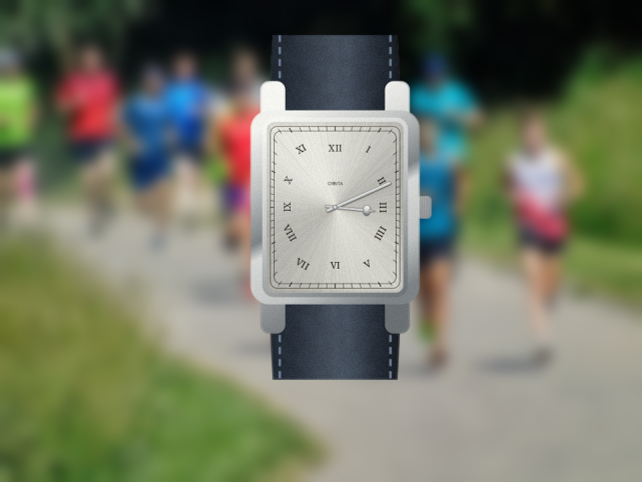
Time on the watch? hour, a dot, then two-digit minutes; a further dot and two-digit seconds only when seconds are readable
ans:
3.11
